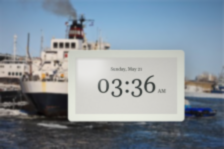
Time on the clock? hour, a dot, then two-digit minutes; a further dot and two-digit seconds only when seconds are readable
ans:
3.36
